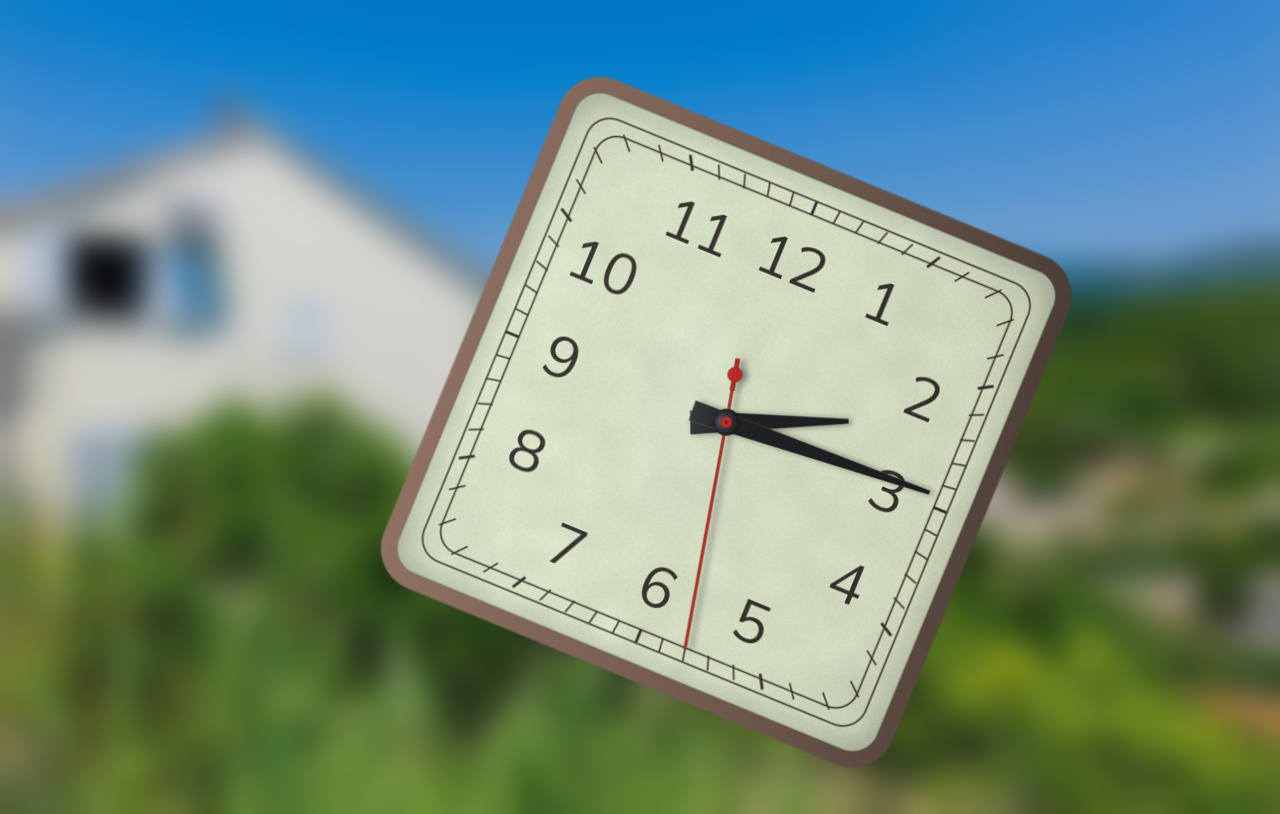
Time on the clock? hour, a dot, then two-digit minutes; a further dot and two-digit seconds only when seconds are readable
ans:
2.14.28
